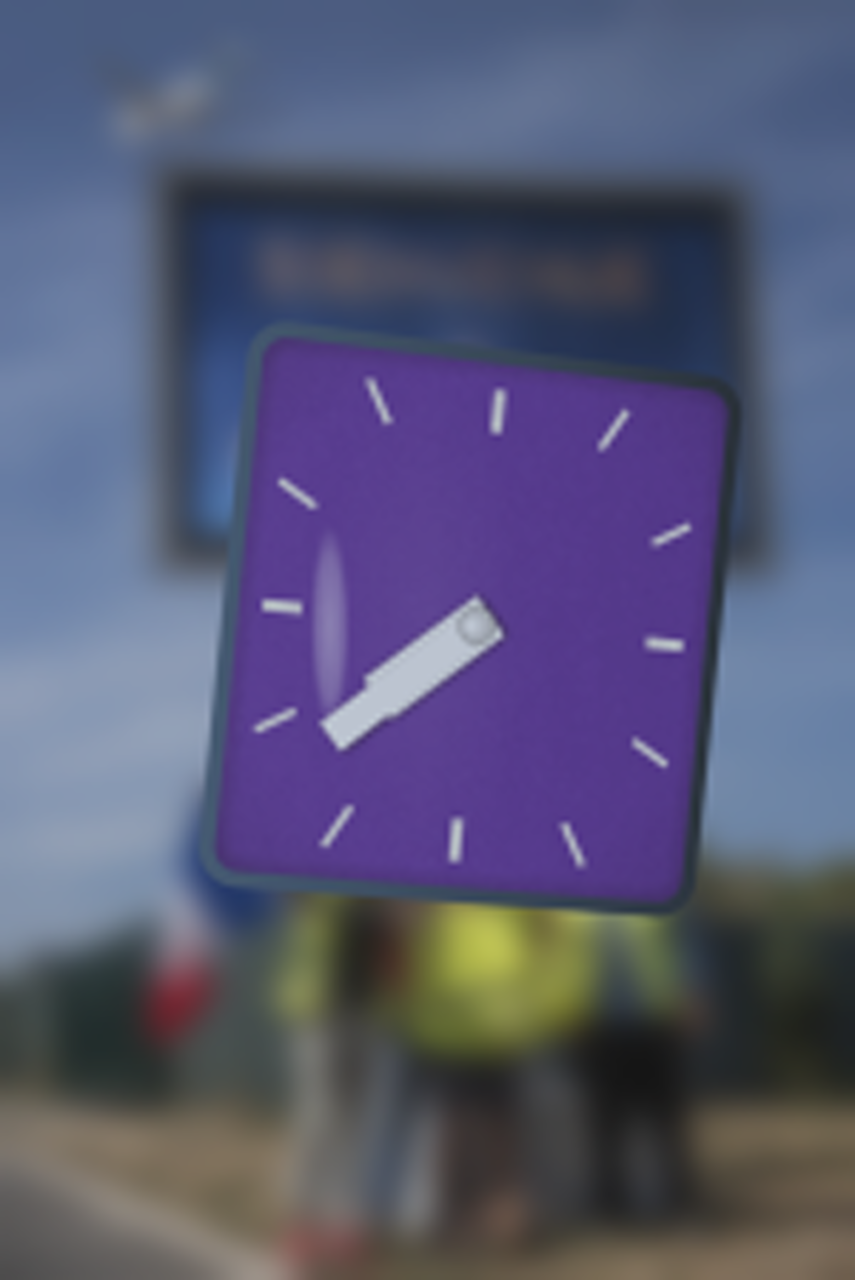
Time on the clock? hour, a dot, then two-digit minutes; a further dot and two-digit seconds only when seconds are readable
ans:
7.38
